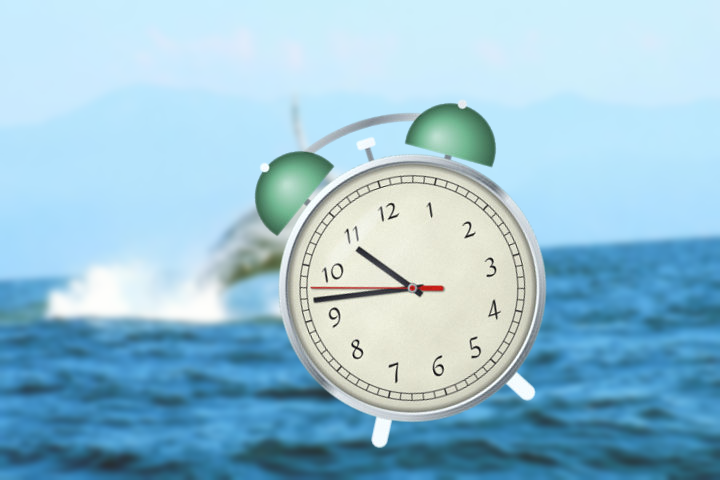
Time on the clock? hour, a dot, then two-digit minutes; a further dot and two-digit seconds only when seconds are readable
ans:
10.46.48
